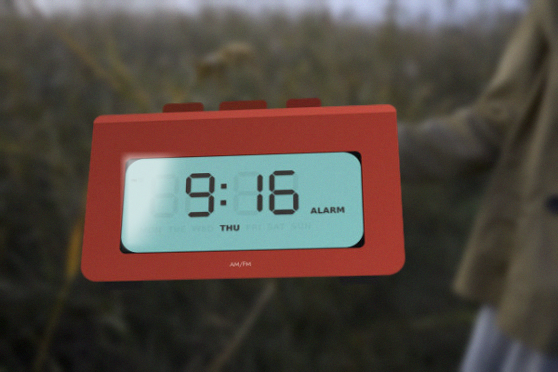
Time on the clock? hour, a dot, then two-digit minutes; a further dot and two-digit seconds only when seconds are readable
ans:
9.16
